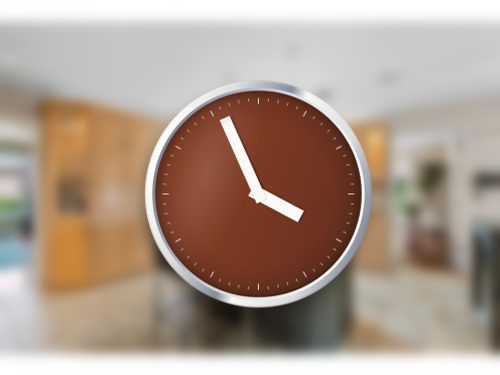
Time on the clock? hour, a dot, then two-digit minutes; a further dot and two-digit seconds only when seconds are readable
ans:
3.56
